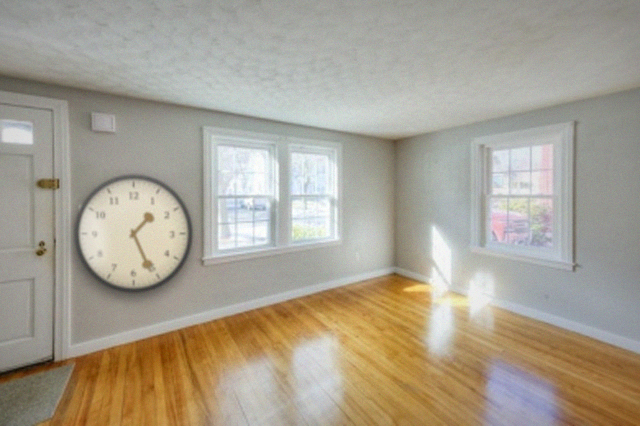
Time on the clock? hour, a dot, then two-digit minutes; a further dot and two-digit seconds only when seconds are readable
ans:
1.26
